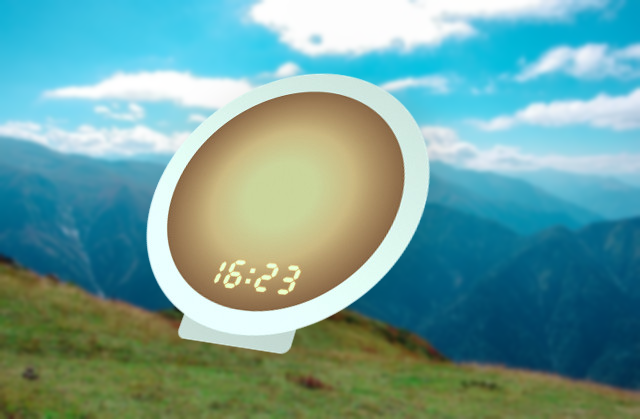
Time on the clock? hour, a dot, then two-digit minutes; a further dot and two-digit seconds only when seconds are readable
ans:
16.23
